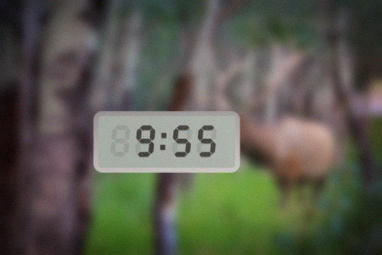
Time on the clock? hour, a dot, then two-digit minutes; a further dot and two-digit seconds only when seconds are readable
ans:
9.55
